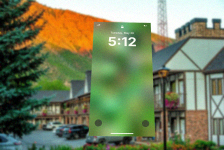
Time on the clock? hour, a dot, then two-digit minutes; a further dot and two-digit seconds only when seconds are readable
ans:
5.12
